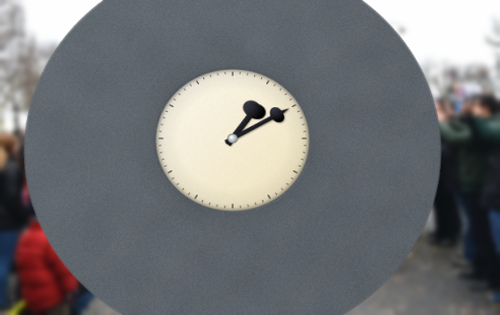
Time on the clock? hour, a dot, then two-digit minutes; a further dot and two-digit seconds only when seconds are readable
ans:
1.10
